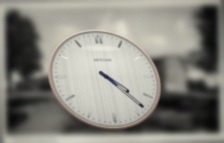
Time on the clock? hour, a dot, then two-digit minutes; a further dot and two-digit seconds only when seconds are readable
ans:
4.23
